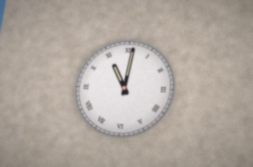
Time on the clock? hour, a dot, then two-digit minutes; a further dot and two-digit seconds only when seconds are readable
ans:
11.01
